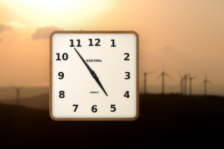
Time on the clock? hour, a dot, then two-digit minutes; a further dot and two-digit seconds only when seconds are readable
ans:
4.54
